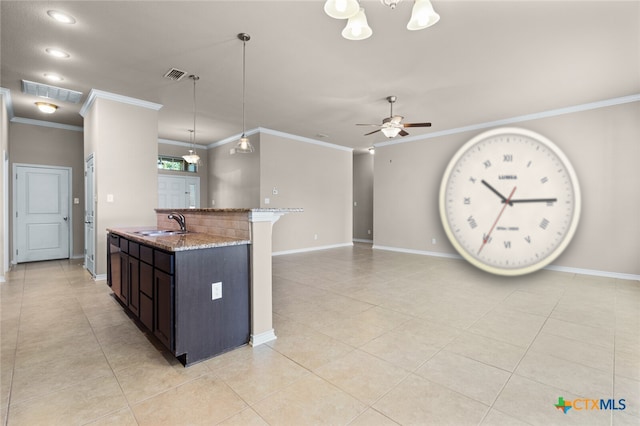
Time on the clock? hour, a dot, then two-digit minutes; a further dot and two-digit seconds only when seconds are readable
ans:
10.14.35
